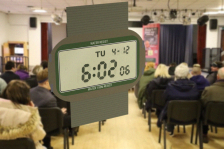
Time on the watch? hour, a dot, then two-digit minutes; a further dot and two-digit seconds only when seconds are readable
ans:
6.02.06
